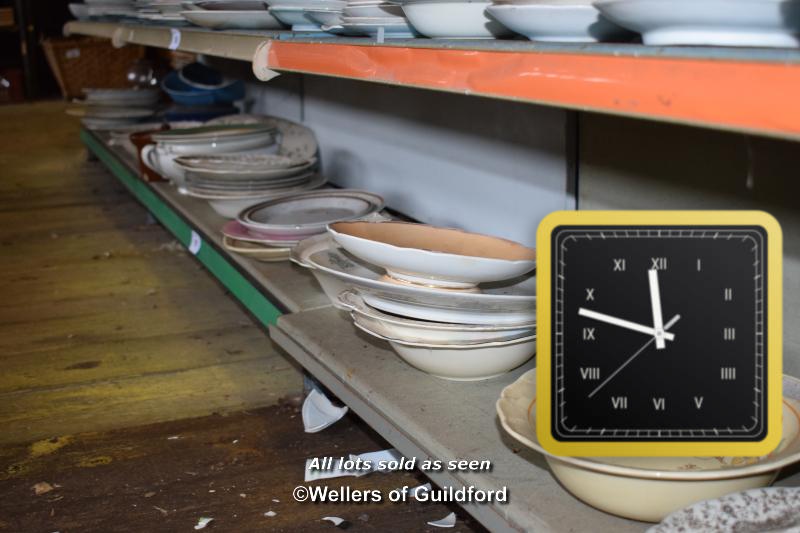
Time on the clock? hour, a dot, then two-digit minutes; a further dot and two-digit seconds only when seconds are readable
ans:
11.47.38
